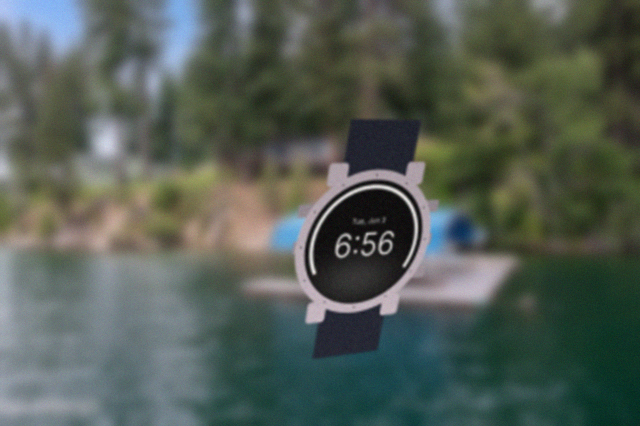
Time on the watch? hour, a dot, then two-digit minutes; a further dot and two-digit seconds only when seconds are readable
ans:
6.56
